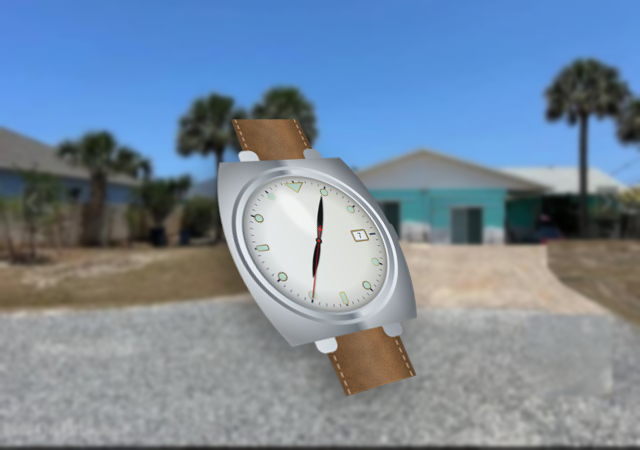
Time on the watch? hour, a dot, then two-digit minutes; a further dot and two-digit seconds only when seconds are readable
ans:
7.04.35
